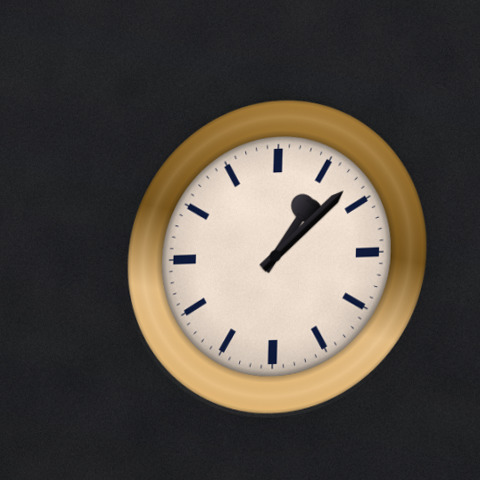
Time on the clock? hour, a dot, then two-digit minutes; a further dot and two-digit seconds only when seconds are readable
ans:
1.08
